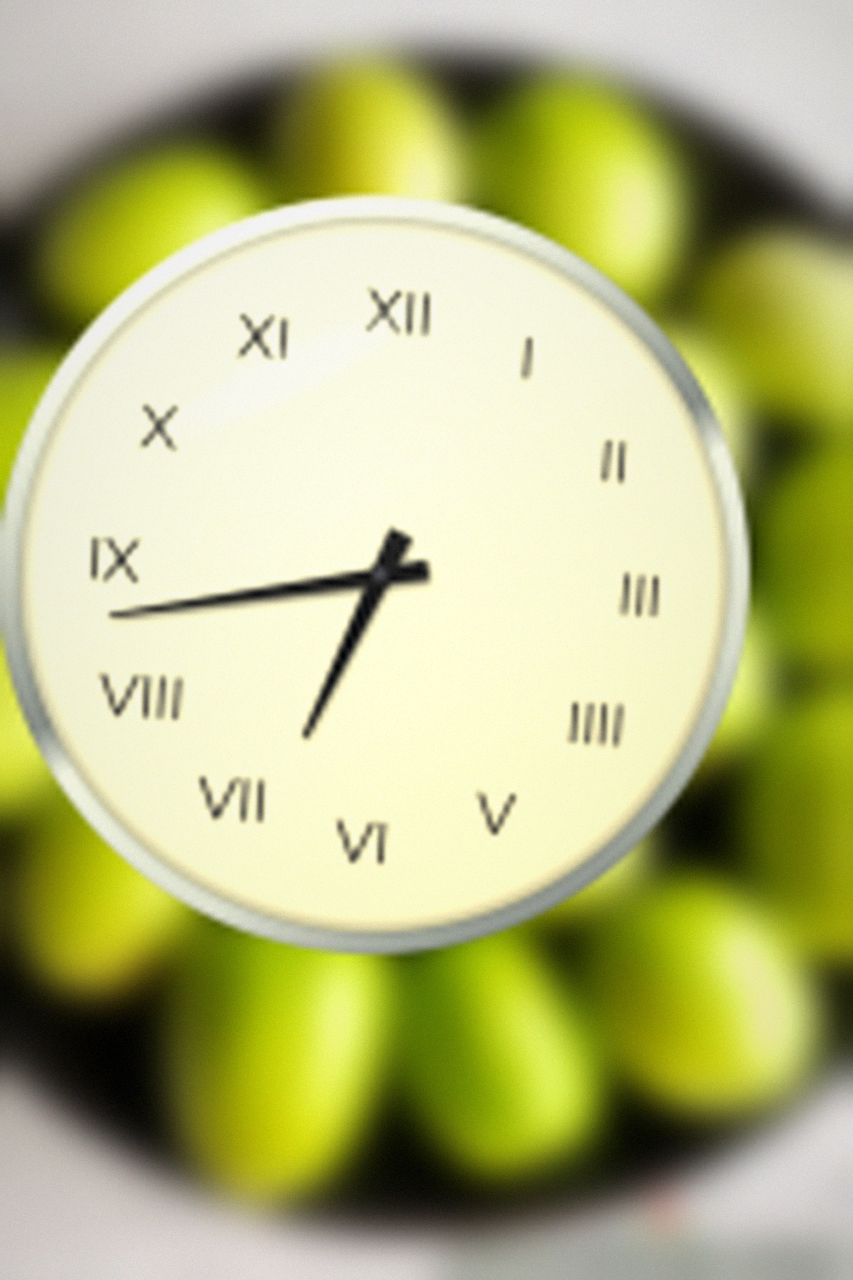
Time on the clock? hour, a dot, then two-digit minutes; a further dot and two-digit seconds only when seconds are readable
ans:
6.43
